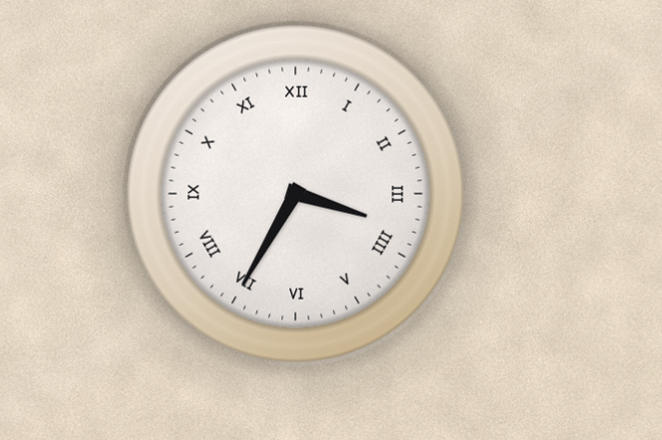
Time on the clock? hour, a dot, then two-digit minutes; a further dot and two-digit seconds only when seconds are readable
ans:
3.35
